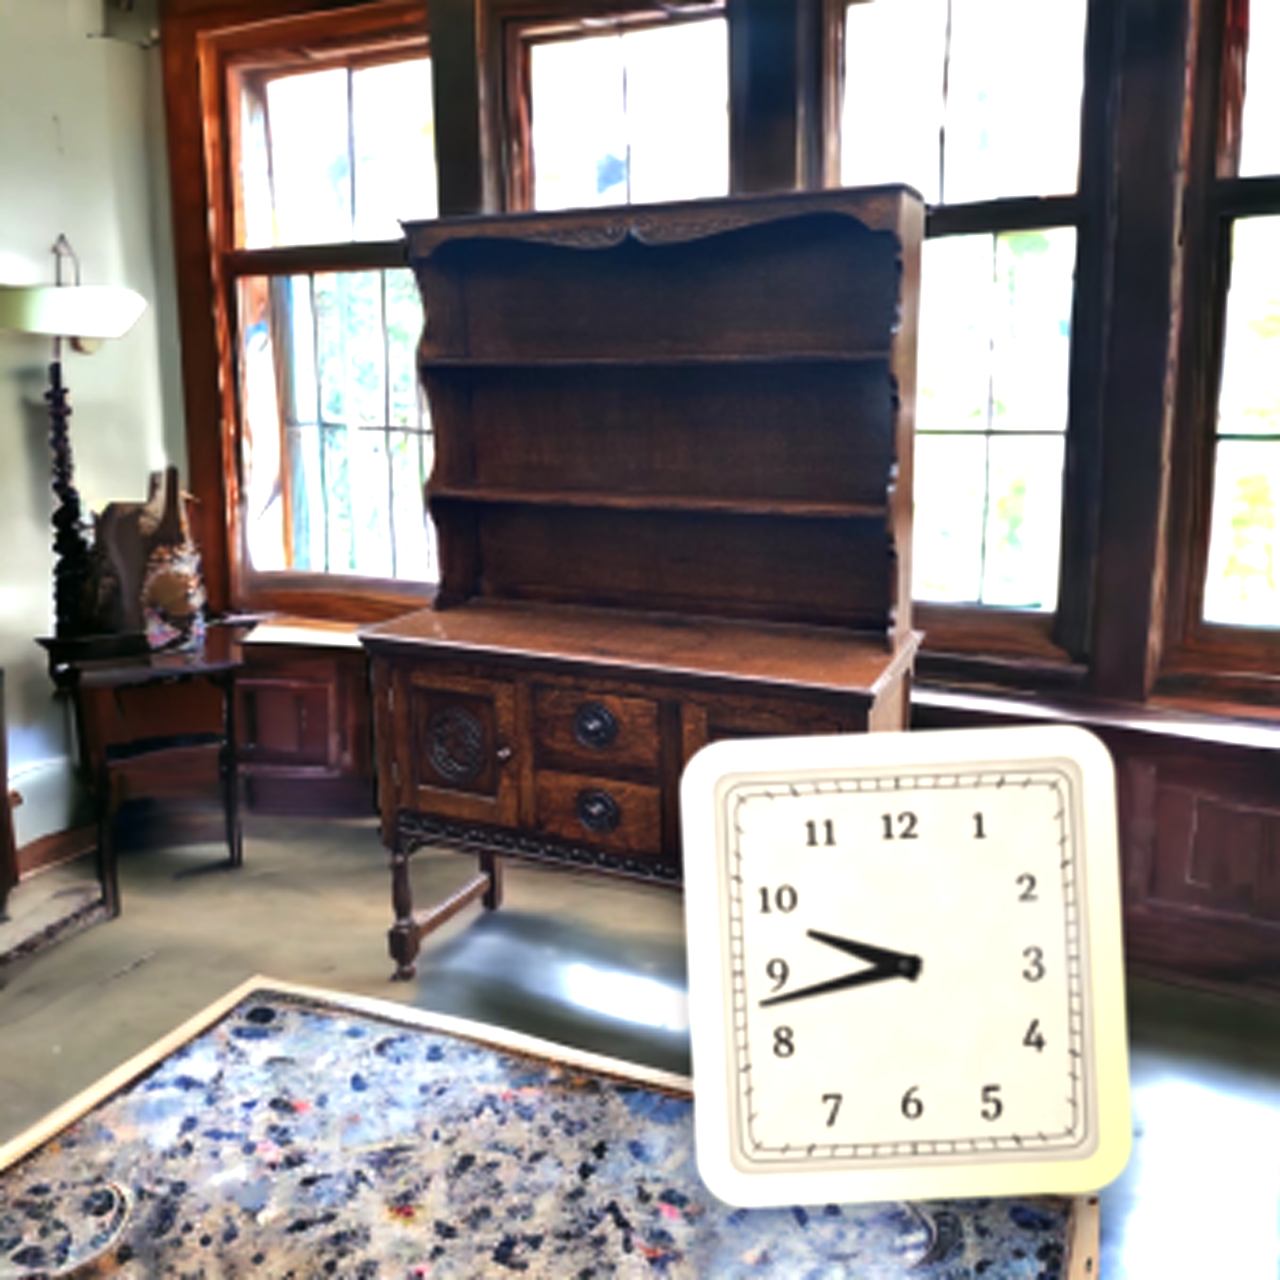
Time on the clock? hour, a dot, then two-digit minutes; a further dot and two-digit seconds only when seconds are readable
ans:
9.43
